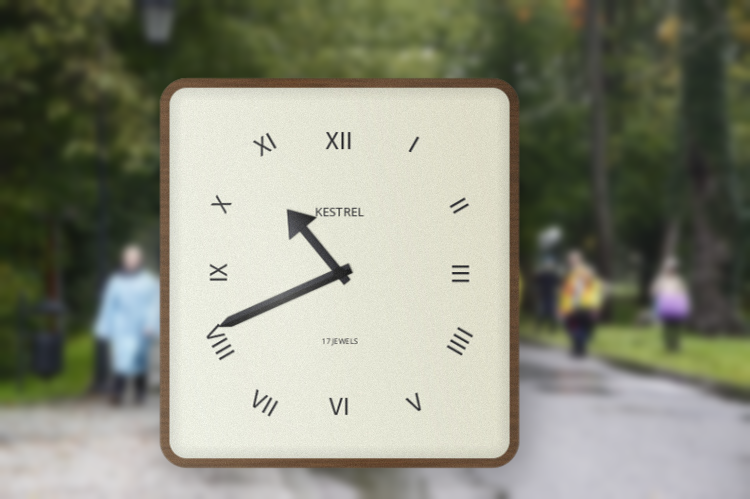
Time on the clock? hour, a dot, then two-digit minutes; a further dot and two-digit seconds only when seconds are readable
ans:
10.41
